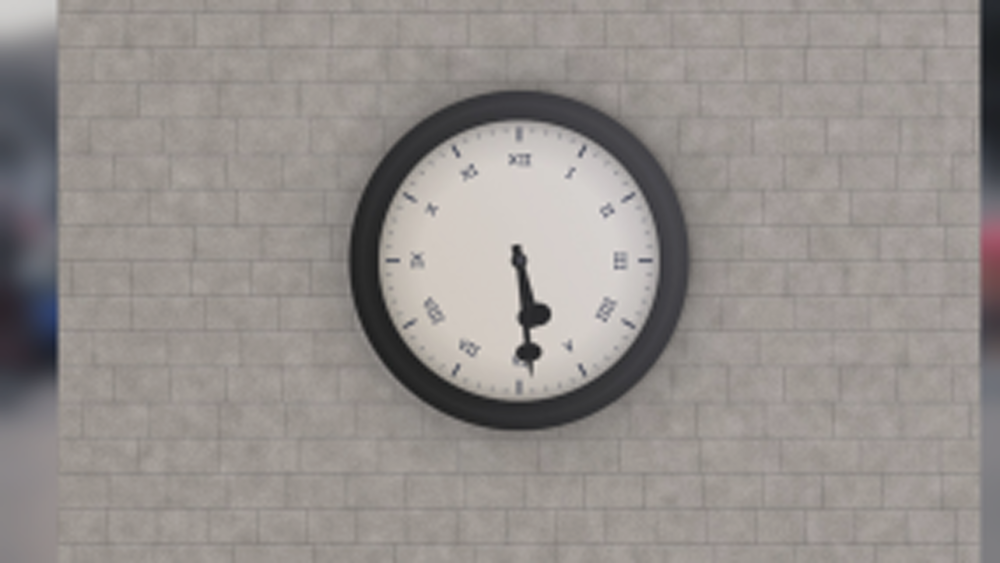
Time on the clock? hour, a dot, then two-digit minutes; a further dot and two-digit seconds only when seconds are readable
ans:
5.29
